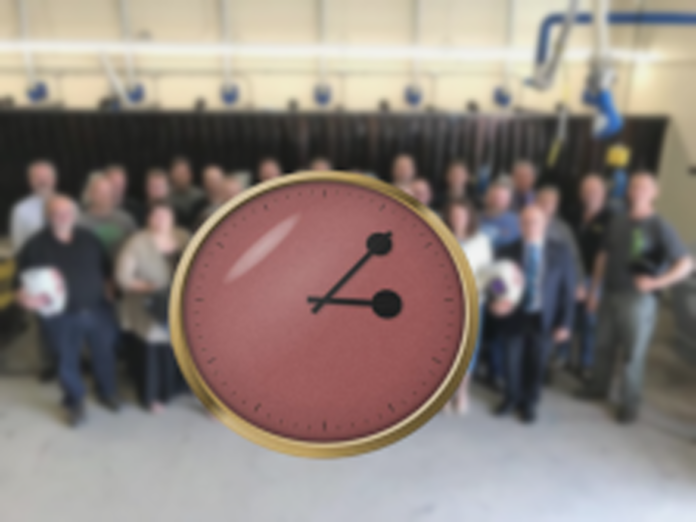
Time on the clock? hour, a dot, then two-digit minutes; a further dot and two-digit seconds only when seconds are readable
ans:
3.07
